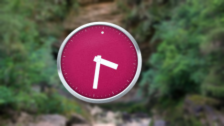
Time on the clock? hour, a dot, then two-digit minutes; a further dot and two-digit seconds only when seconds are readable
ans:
3.30
